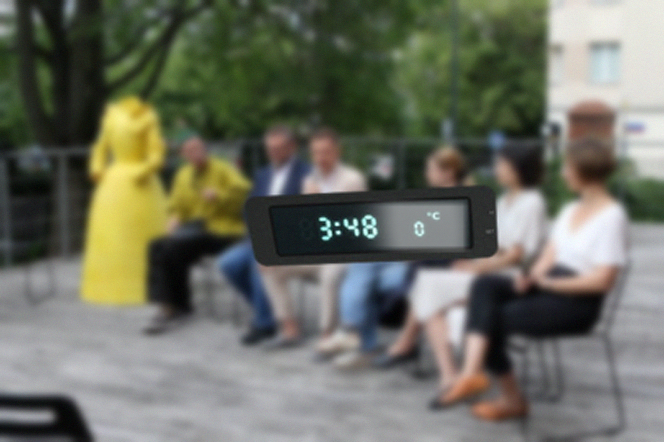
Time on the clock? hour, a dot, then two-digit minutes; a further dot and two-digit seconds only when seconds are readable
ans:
3.48
